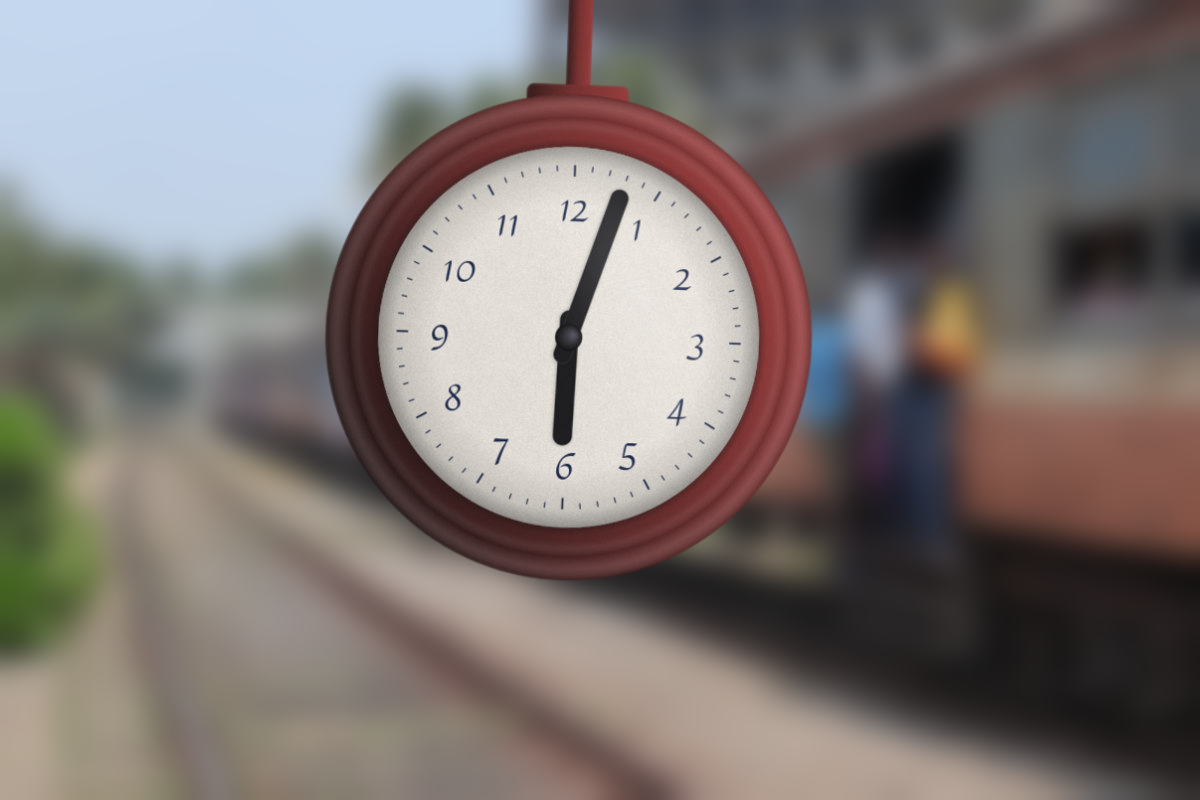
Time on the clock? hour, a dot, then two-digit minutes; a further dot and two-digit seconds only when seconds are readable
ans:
6.03
